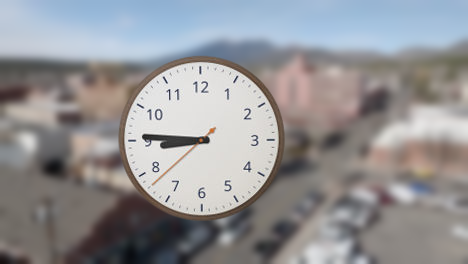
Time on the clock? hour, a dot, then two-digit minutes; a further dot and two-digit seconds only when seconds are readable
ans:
8.45.38
